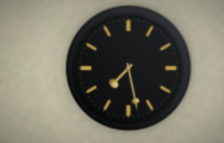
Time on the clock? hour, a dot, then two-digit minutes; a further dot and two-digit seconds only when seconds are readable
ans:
7.28
